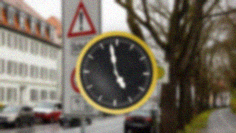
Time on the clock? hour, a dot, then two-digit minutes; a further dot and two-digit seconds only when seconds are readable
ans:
4.58
